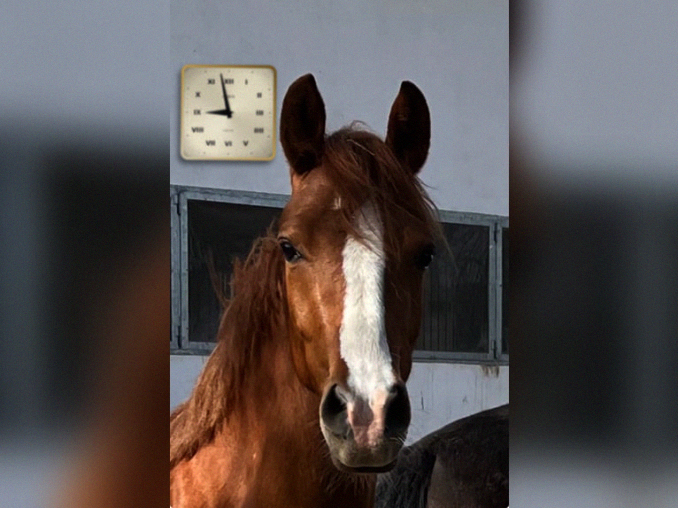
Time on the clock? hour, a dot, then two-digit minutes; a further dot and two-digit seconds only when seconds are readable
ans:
8.58
